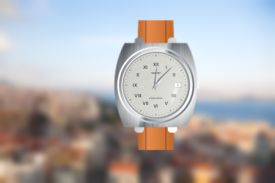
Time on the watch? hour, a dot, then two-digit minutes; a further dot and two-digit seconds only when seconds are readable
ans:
12.07
